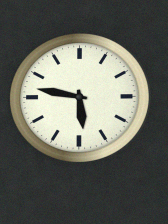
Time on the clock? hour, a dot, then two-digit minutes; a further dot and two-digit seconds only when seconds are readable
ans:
5.47
